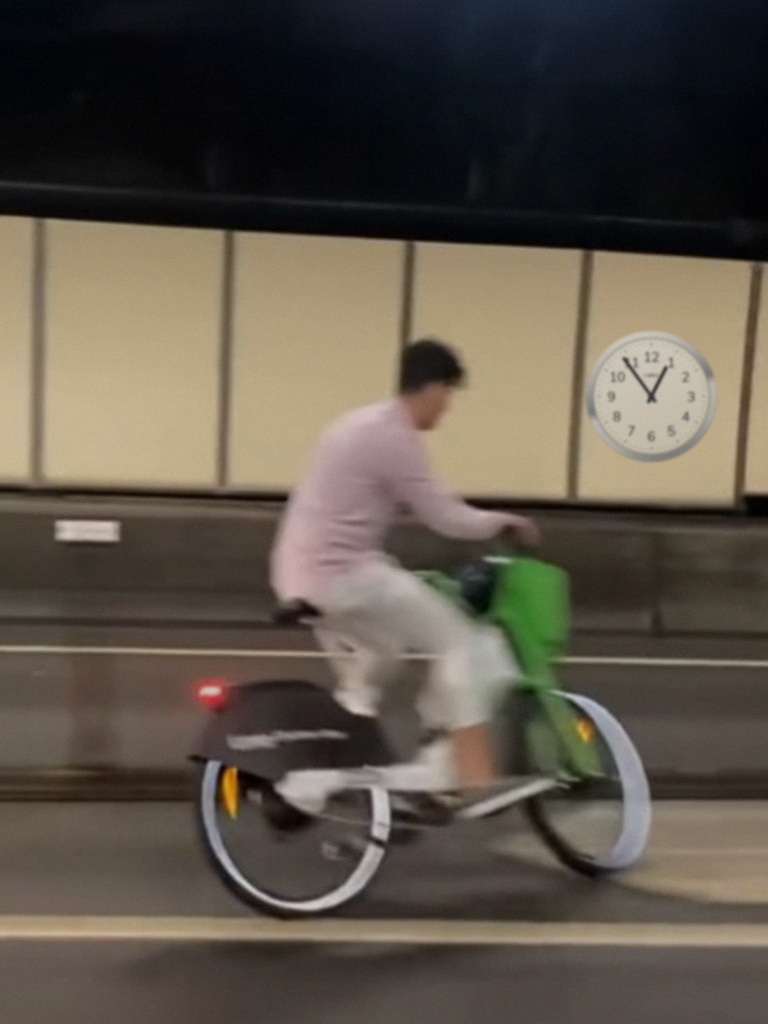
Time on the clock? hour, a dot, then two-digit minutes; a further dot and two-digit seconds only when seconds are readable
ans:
12.54
